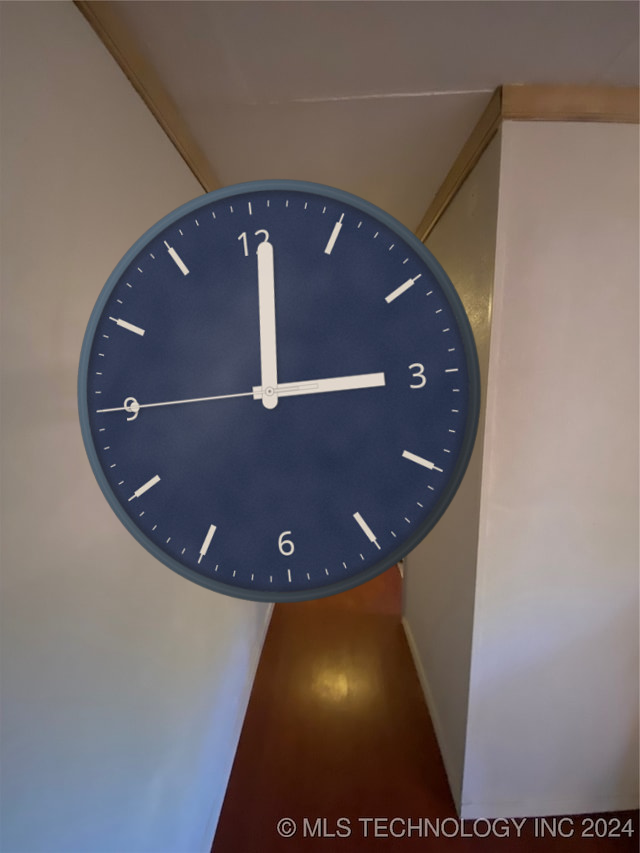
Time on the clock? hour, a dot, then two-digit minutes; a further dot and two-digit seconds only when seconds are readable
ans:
3.00.45
